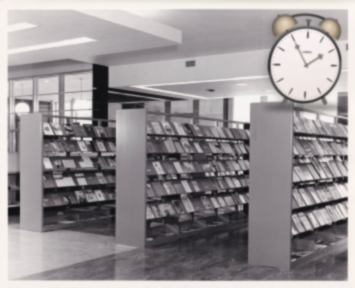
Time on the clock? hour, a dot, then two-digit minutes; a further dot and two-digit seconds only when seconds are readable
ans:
1.55
